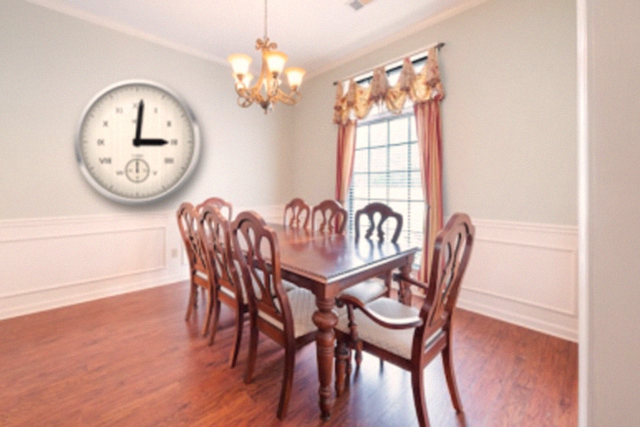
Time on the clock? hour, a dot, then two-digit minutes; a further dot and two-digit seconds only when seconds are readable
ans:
3.01
